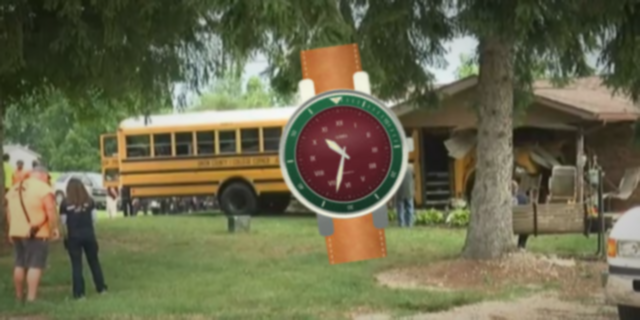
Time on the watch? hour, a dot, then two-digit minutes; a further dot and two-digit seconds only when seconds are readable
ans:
10.33
